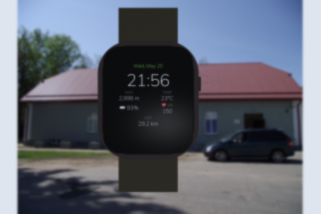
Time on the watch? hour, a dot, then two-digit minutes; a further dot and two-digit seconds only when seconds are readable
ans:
21.56
